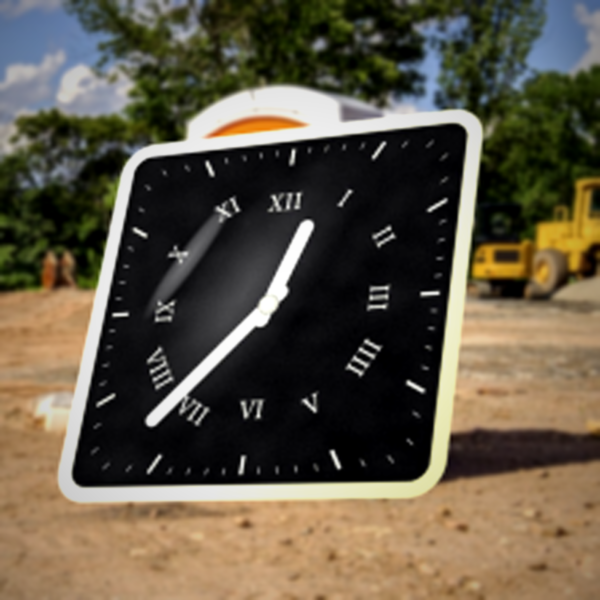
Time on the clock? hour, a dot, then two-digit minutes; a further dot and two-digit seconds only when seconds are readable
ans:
12.37
